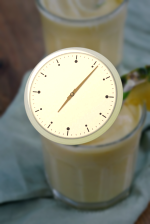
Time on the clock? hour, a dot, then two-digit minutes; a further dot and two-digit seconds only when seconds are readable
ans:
7.06
